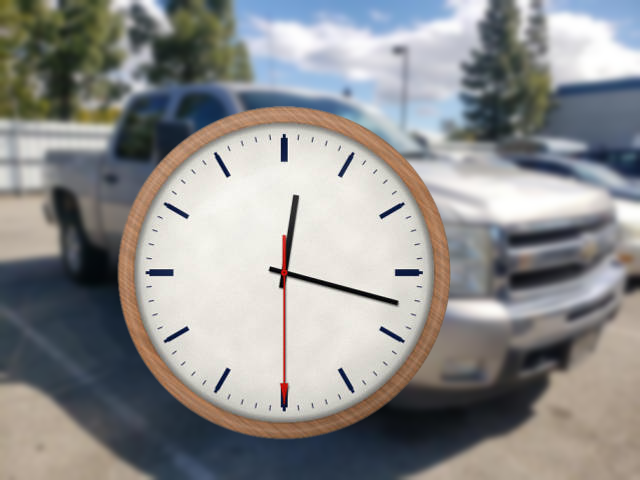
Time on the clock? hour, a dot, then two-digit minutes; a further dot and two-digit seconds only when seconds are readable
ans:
12.17.30
